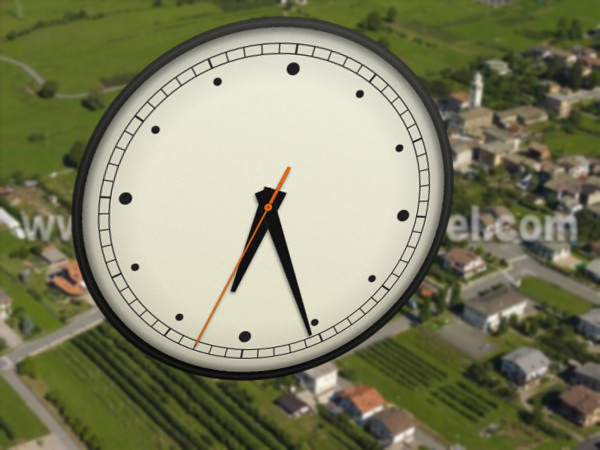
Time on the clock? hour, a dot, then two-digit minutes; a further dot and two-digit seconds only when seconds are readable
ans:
6.25.33
